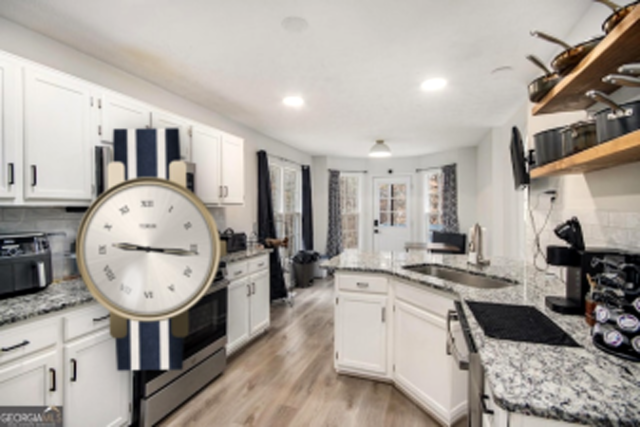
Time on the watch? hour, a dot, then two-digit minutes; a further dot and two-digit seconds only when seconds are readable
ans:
9.16
